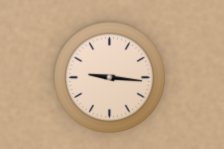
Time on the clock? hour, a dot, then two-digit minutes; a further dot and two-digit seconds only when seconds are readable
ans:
9.16
